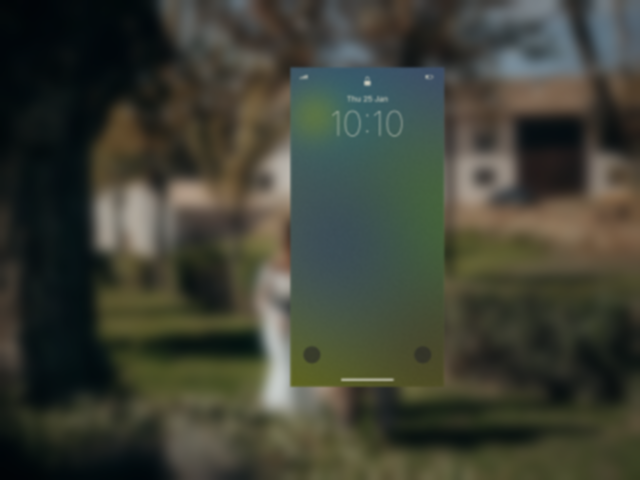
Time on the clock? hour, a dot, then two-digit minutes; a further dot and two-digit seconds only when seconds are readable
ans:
10.10
